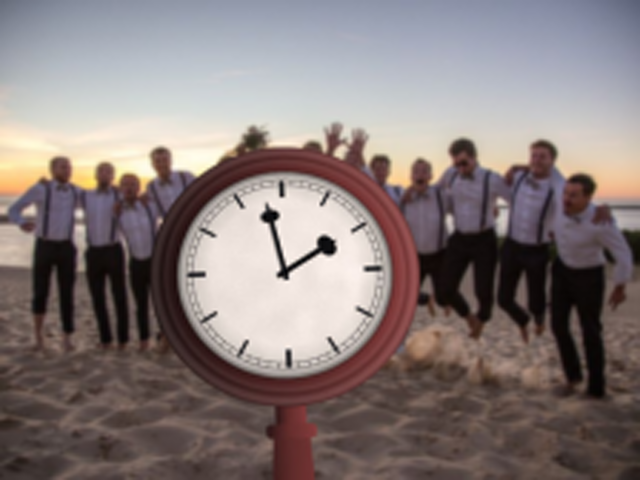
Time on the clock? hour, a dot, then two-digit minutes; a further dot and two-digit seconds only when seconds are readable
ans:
1.58
